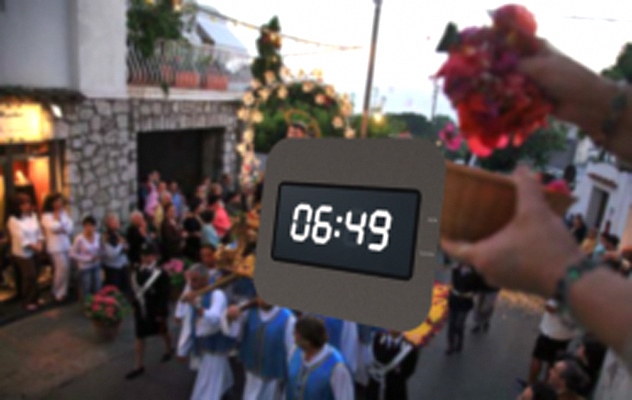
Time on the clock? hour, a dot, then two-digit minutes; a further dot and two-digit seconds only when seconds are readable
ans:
6.49
